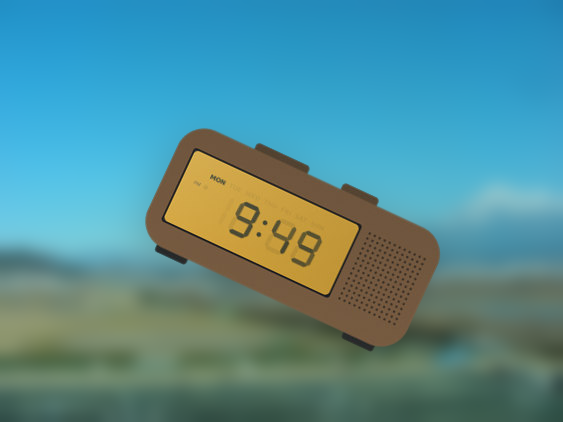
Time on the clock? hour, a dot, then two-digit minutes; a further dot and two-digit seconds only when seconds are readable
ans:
9.49
